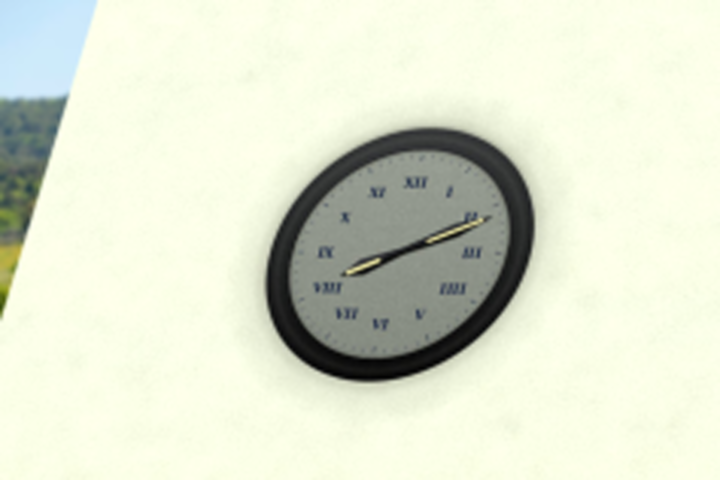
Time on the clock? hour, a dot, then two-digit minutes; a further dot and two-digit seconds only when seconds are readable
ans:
8.11
